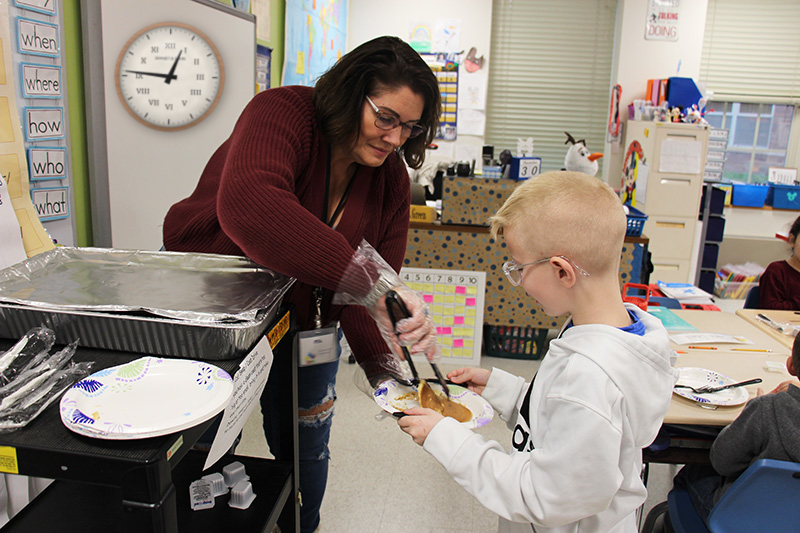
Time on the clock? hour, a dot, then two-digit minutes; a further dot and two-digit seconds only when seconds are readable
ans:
12.46
